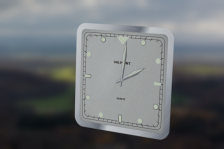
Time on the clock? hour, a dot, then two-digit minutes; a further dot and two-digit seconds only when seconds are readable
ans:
2.01
